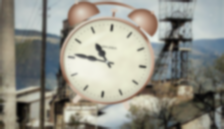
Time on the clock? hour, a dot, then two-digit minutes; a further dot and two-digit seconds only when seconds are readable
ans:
10.46
